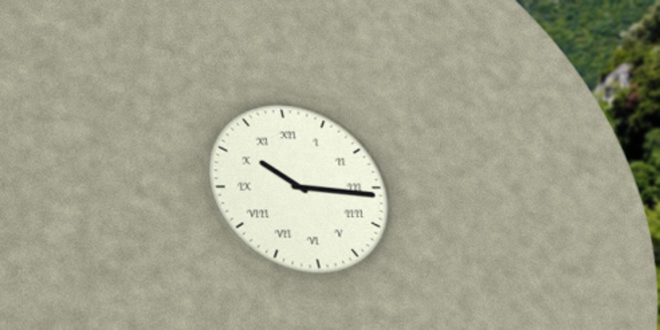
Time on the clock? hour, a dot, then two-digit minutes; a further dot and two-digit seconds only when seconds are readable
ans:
10.16
